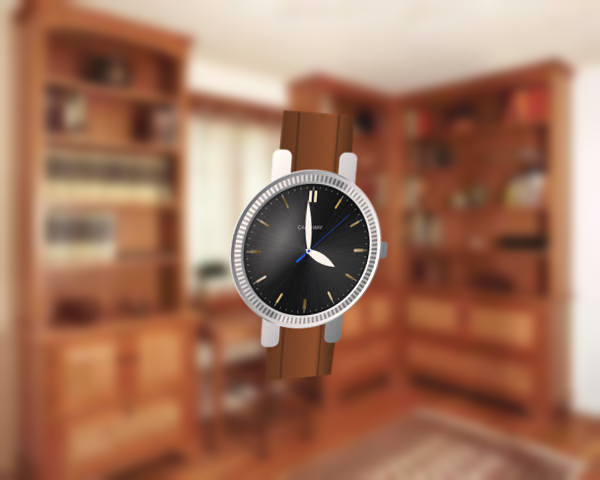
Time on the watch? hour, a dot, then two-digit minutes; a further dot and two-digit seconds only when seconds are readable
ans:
3.59.08
